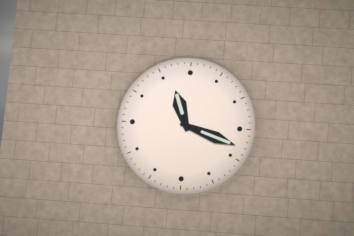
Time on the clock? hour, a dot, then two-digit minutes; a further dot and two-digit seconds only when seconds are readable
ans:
11.18
